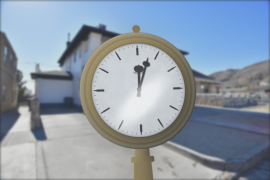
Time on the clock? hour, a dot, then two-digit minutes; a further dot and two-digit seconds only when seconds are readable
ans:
12.03
